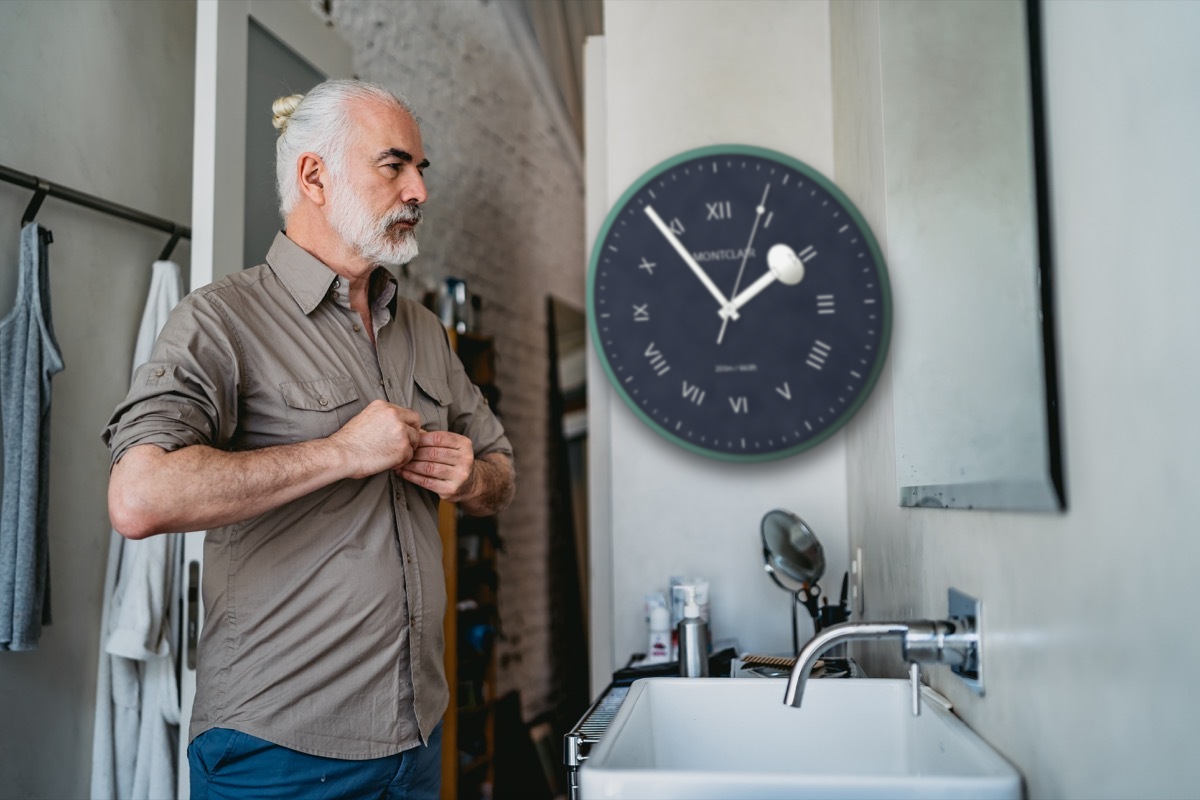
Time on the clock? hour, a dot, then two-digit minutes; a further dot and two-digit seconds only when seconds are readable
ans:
1.54.04
